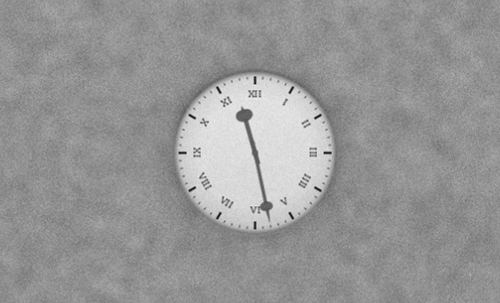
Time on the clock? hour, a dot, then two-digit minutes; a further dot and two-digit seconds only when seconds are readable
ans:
11.28
